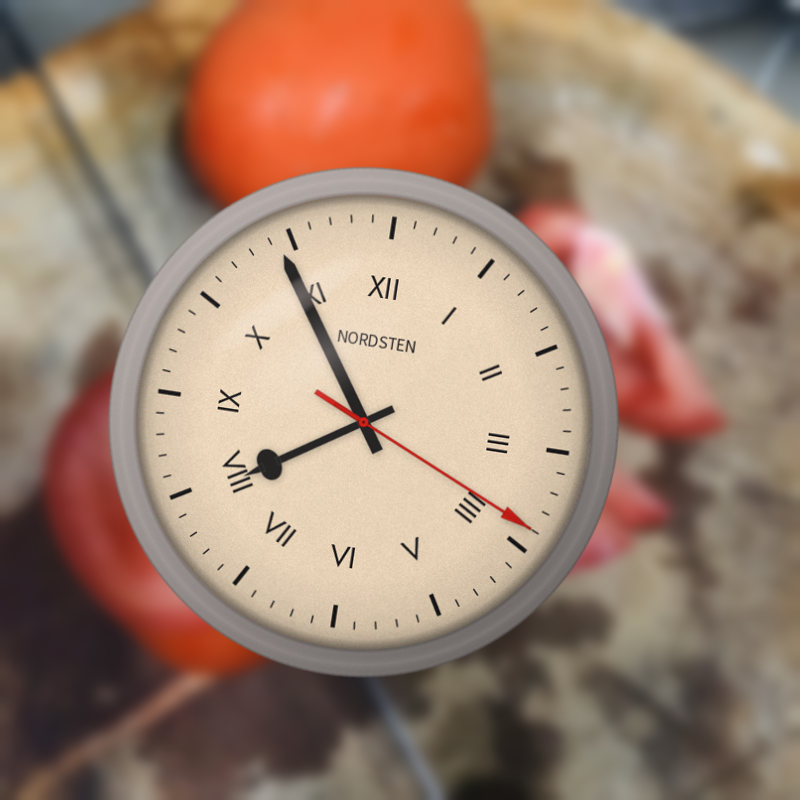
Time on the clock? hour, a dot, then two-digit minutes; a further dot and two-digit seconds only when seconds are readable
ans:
7.54.19
